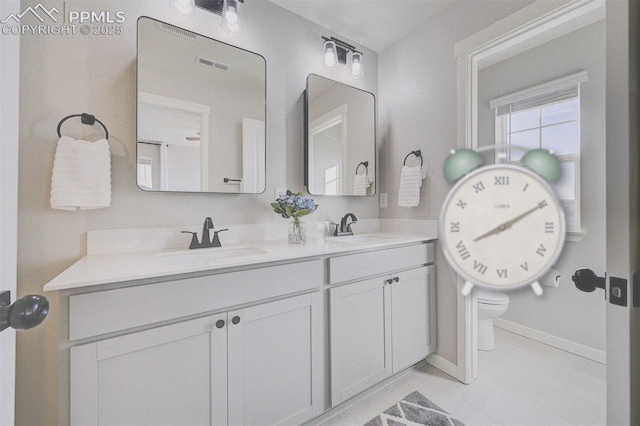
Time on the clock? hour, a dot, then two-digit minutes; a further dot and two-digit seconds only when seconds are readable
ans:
8.10
